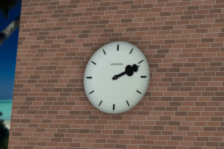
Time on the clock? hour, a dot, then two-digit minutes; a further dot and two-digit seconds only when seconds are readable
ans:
2.11
